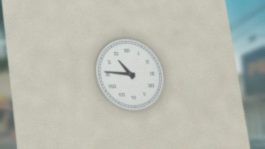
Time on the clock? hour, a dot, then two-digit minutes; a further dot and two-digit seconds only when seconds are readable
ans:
10.46
